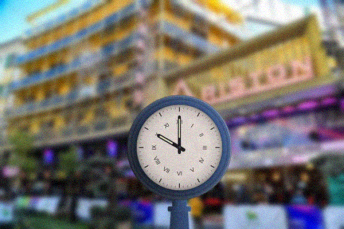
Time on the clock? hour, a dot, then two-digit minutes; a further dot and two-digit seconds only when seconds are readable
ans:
10.00
